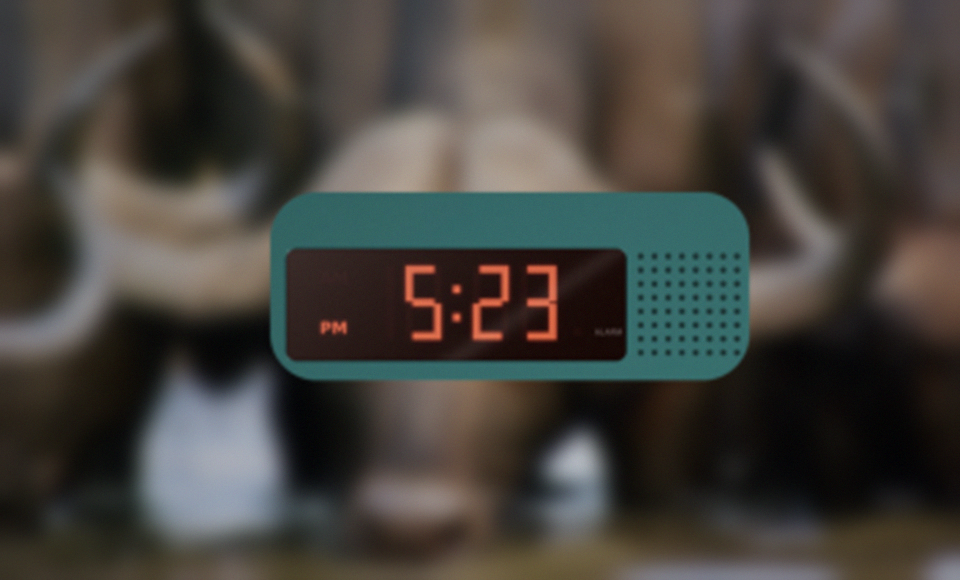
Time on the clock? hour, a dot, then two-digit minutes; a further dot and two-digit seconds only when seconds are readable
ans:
5.23
